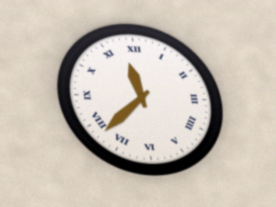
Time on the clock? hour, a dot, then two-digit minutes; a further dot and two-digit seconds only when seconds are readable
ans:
11.38
